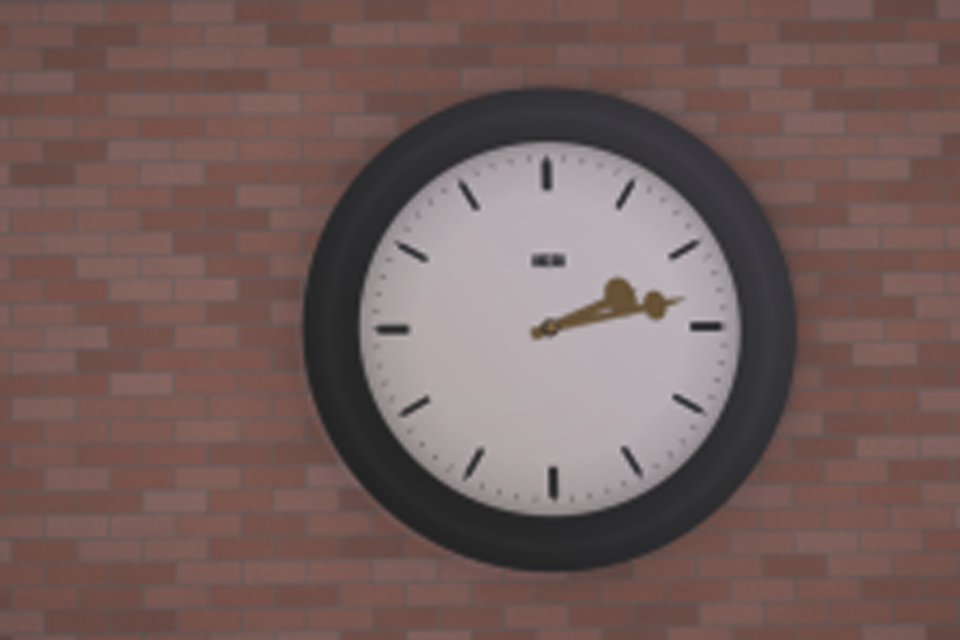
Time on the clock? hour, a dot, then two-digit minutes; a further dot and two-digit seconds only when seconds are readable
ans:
2.13
